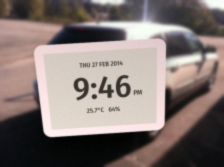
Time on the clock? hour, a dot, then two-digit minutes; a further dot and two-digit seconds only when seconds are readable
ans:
9.46
